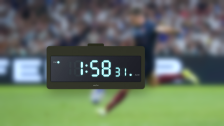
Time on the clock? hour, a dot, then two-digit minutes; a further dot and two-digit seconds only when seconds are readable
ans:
1.58.31
